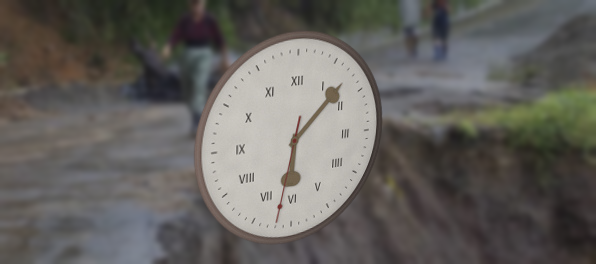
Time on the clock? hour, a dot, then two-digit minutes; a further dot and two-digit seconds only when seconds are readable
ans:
6.07.32
